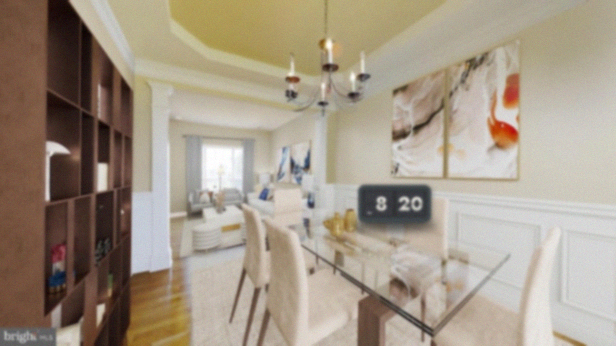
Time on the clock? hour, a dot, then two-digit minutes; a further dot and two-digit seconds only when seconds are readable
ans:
8.20
